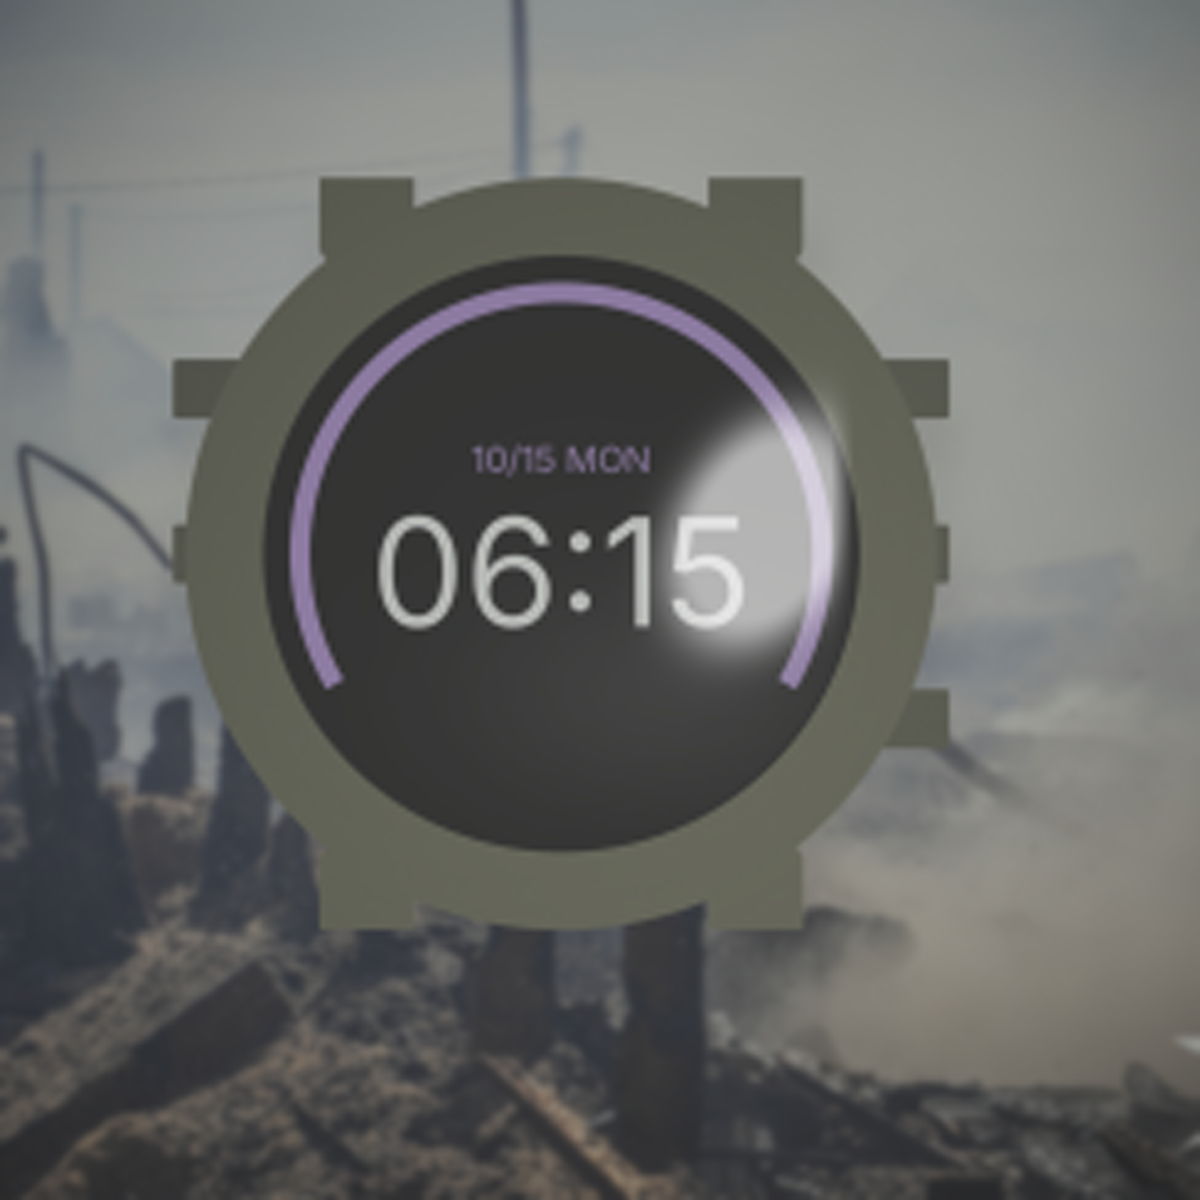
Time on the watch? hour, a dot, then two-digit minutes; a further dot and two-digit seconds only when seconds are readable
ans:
6.15
